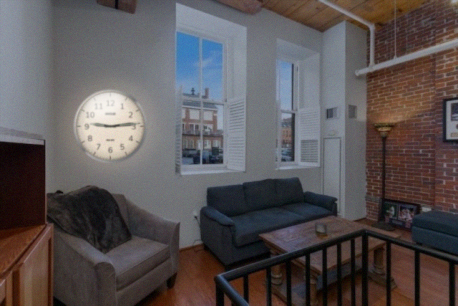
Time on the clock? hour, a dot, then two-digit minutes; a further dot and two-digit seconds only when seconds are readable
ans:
9.14
